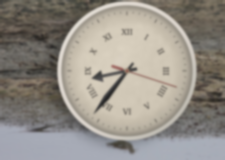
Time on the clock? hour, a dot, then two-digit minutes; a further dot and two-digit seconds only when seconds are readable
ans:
8.36.18
